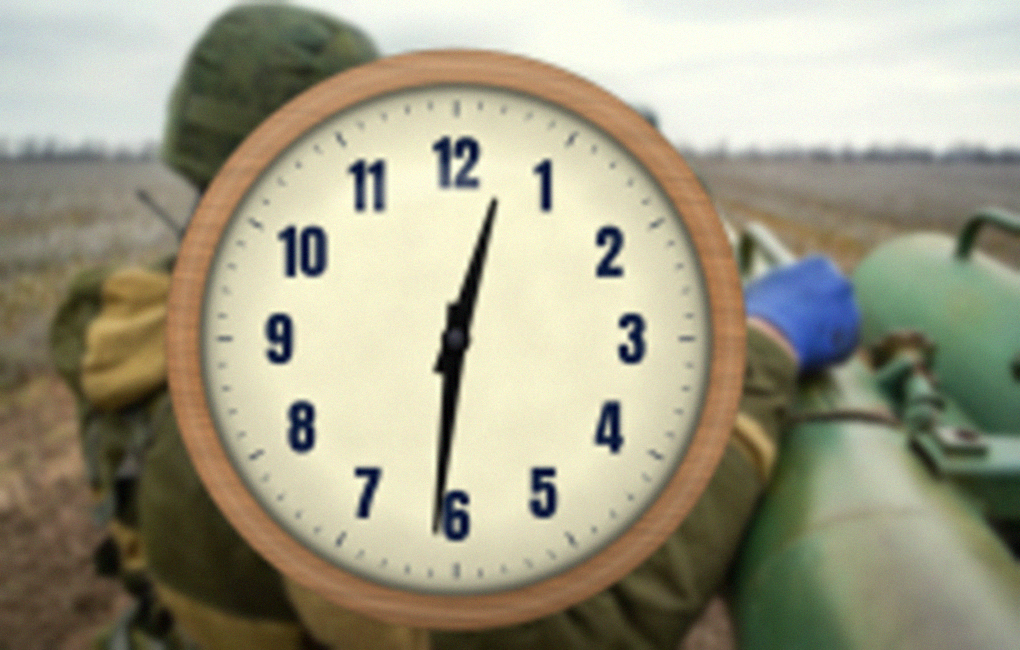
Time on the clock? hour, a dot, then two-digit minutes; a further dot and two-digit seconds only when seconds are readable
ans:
12.31
